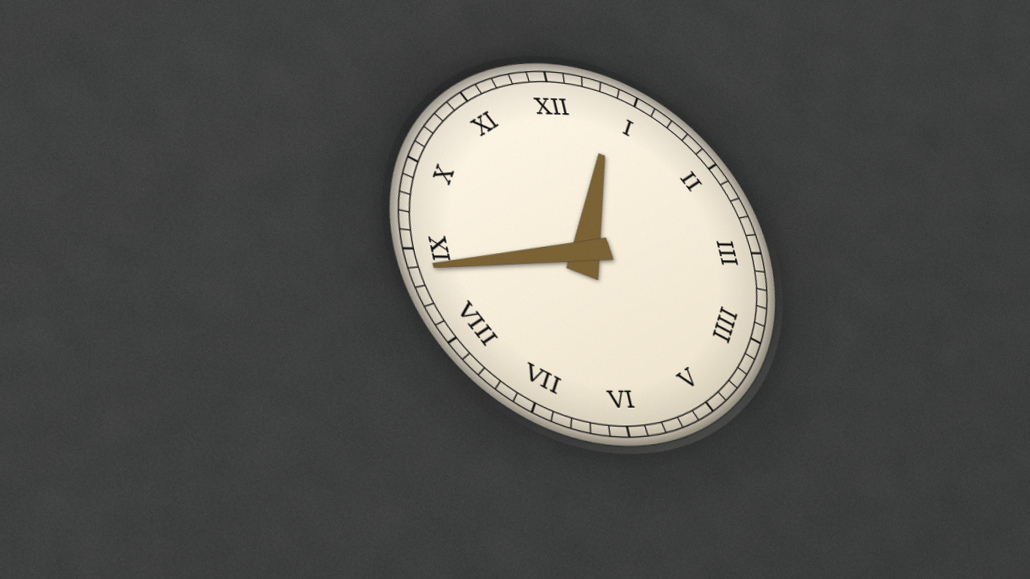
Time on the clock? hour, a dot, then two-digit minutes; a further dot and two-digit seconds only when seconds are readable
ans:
12.44
